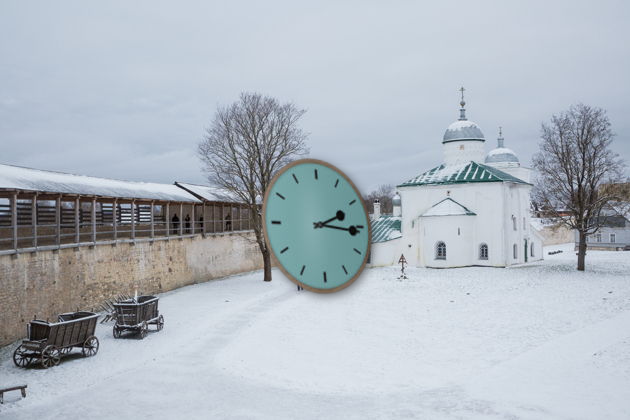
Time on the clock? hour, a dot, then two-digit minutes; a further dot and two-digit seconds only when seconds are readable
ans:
2.16
